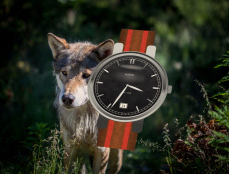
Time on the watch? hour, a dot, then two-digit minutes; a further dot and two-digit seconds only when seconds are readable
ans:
3.34
